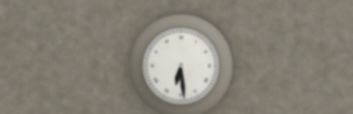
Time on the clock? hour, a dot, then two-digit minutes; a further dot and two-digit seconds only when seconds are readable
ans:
6.29
